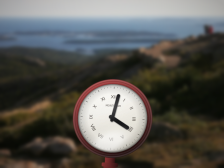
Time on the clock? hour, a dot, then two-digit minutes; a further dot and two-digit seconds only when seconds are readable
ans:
4.02
